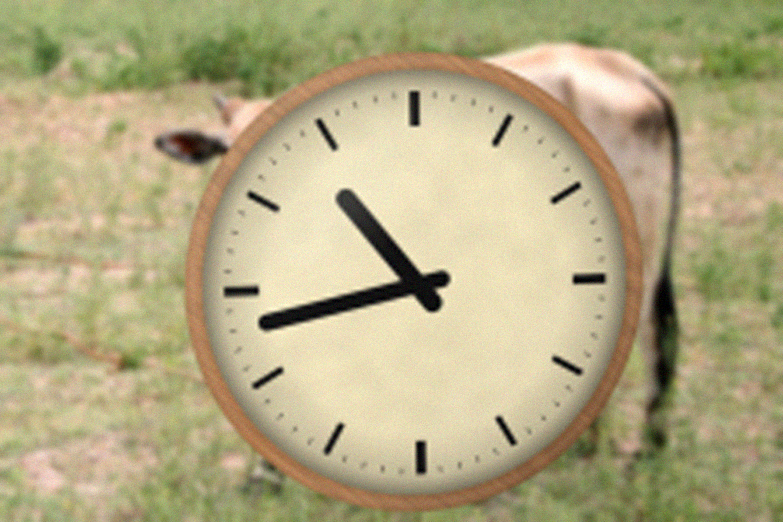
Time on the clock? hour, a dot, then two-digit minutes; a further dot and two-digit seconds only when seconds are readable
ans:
10.43
